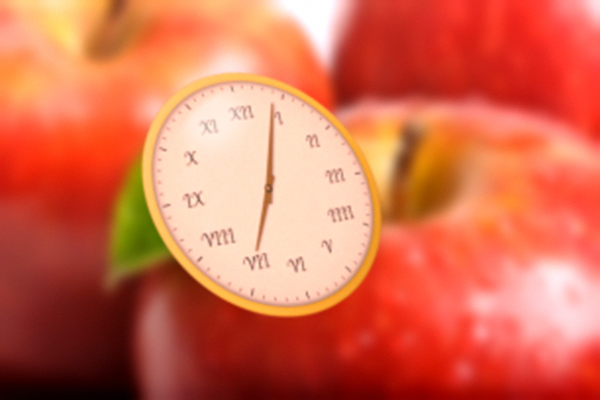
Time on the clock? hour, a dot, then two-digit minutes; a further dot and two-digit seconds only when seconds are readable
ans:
7.04
